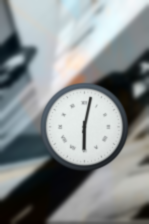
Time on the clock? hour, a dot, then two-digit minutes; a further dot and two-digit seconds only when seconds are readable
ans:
6.02
